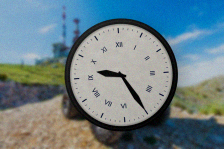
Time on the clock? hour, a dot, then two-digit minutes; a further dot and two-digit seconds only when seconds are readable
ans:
9.25
